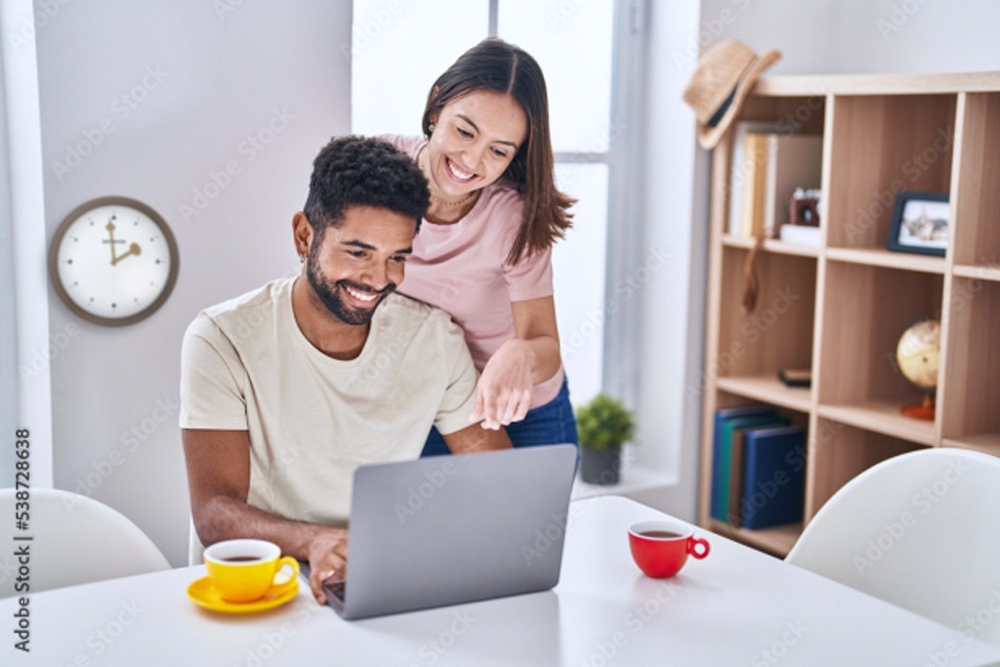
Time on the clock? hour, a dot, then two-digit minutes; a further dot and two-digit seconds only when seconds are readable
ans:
1.59
